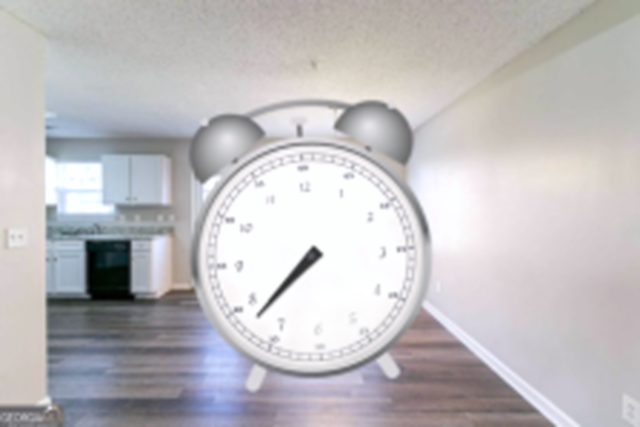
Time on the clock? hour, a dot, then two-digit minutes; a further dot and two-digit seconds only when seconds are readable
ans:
7.38
